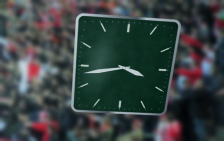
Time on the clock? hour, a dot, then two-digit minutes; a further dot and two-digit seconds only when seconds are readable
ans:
3.43
